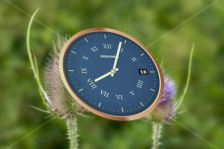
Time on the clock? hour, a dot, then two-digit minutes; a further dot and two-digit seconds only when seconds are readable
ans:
8.04
